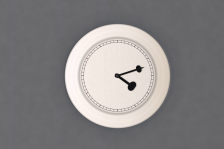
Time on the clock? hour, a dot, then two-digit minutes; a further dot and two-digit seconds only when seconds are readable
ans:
4.12
